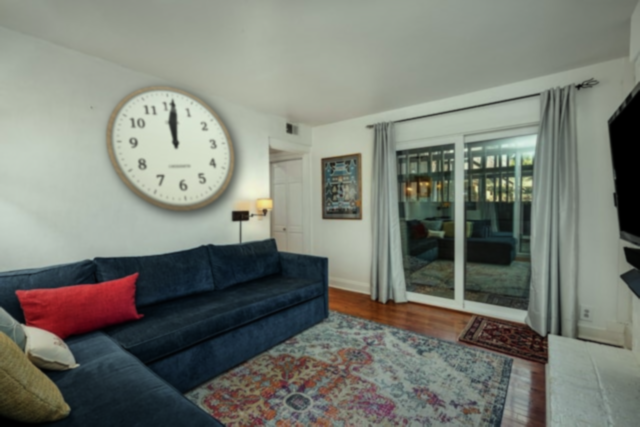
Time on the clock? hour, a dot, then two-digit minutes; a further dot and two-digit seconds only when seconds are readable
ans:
12.01
